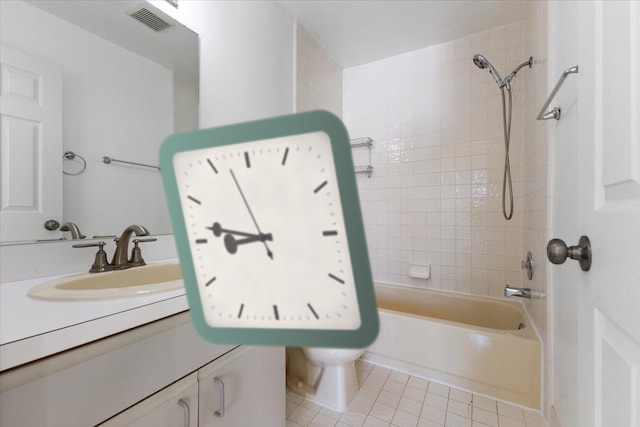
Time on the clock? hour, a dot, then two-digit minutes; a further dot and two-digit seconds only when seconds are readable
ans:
8.46.57
